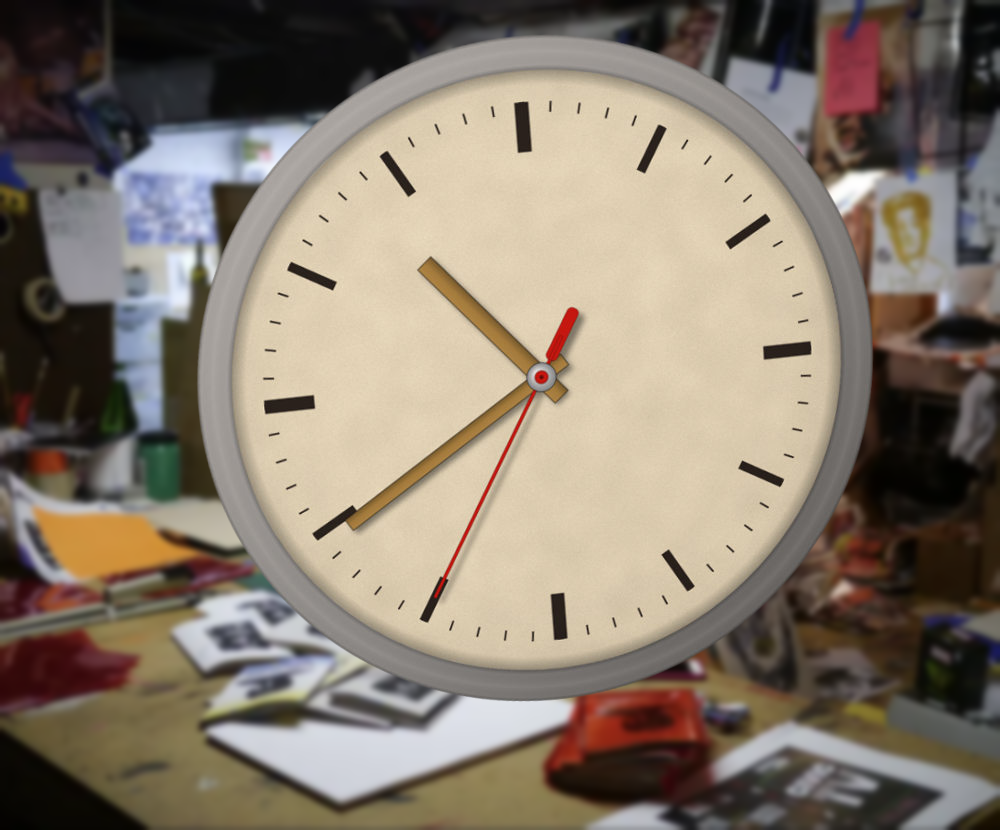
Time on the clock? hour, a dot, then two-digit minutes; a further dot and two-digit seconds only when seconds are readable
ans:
10.39.35
